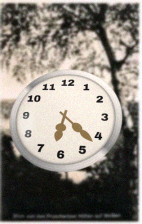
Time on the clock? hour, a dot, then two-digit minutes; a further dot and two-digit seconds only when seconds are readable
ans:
6.22
